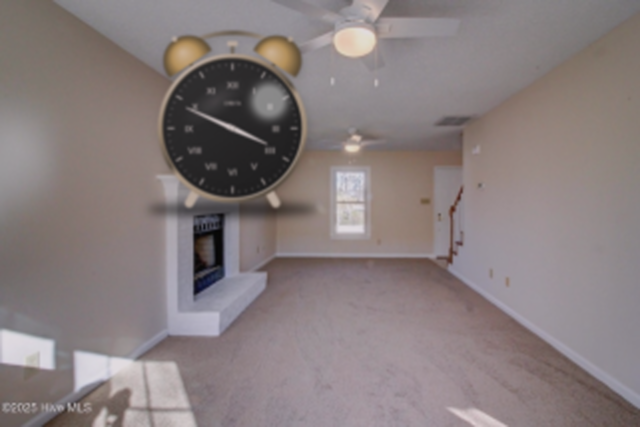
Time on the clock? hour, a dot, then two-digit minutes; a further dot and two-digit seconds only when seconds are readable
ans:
3.49
